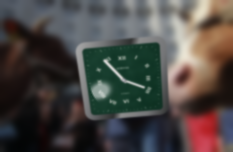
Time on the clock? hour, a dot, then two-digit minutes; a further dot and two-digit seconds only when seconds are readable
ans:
3.54
